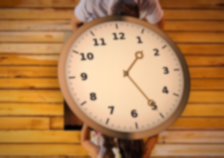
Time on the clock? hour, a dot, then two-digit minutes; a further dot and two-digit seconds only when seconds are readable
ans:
1.25
